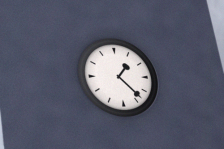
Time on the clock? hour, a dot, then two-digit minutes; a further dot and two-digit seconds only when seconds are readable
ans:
1.23
